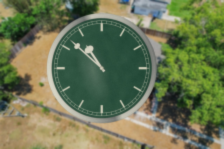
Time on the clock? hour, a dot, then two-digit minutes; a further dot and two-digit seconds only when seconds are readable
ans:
10.52
